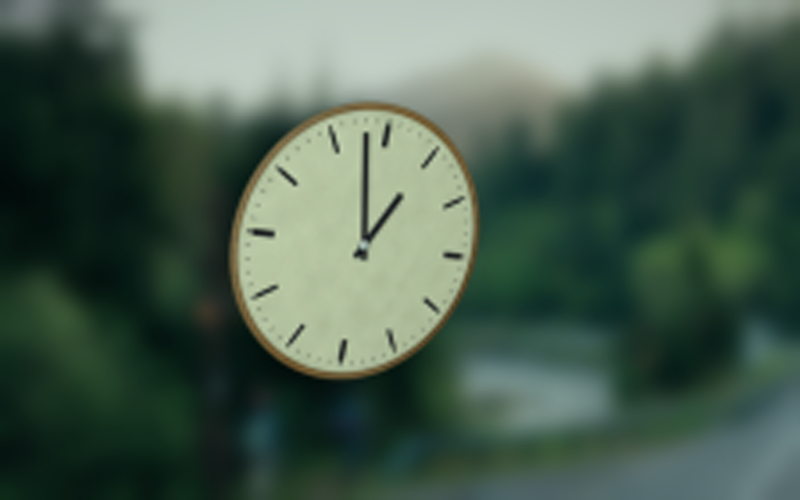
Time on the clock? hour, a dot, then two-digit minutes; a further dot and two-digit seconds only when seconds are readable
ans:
12.58
